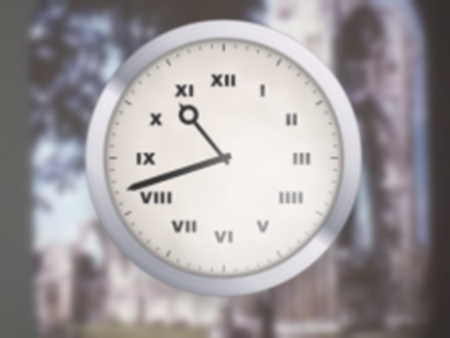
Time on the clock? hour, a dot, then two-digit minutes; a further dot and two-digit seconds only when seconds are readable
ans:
10.42
